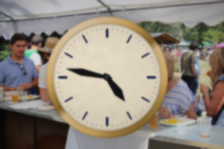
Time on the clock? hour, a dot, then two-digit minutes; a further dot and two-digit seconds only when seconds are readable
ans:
4.47
